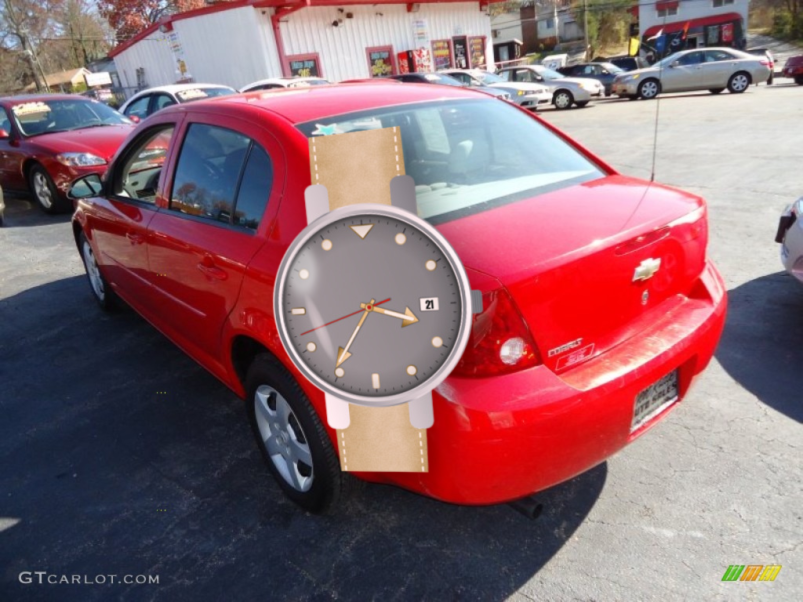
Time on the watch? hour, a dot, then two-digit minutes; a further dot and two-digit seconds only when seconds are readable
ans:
3.35.42
